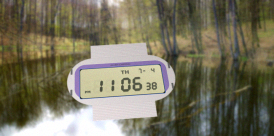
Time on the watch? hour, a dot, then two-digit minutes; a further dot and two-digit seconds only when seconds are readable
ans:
11.06.38
